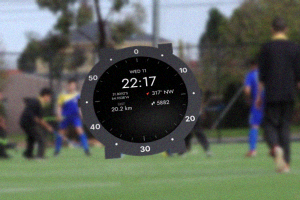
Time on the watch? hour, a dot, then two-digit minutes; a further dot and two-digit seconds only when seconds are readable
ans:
22.17
